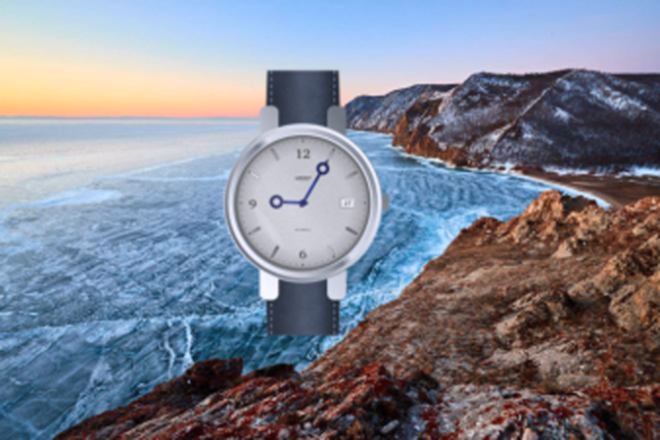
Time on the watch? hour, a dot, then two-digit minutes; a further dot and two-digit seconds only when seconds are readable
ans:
9.05
